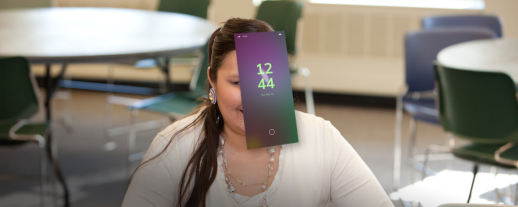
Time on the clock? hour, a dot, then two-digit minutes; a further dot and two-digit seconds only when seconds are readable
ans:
12.44
